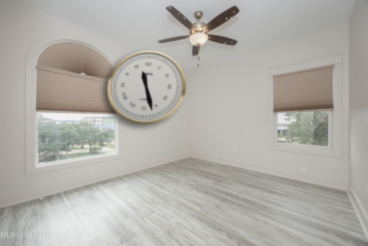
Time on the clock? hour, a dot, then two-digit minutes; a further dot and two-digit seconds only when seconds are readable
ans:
11.27
